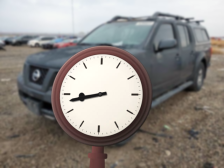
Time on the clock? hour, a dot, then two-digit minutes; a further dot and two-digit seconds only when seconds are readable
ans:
8.43
